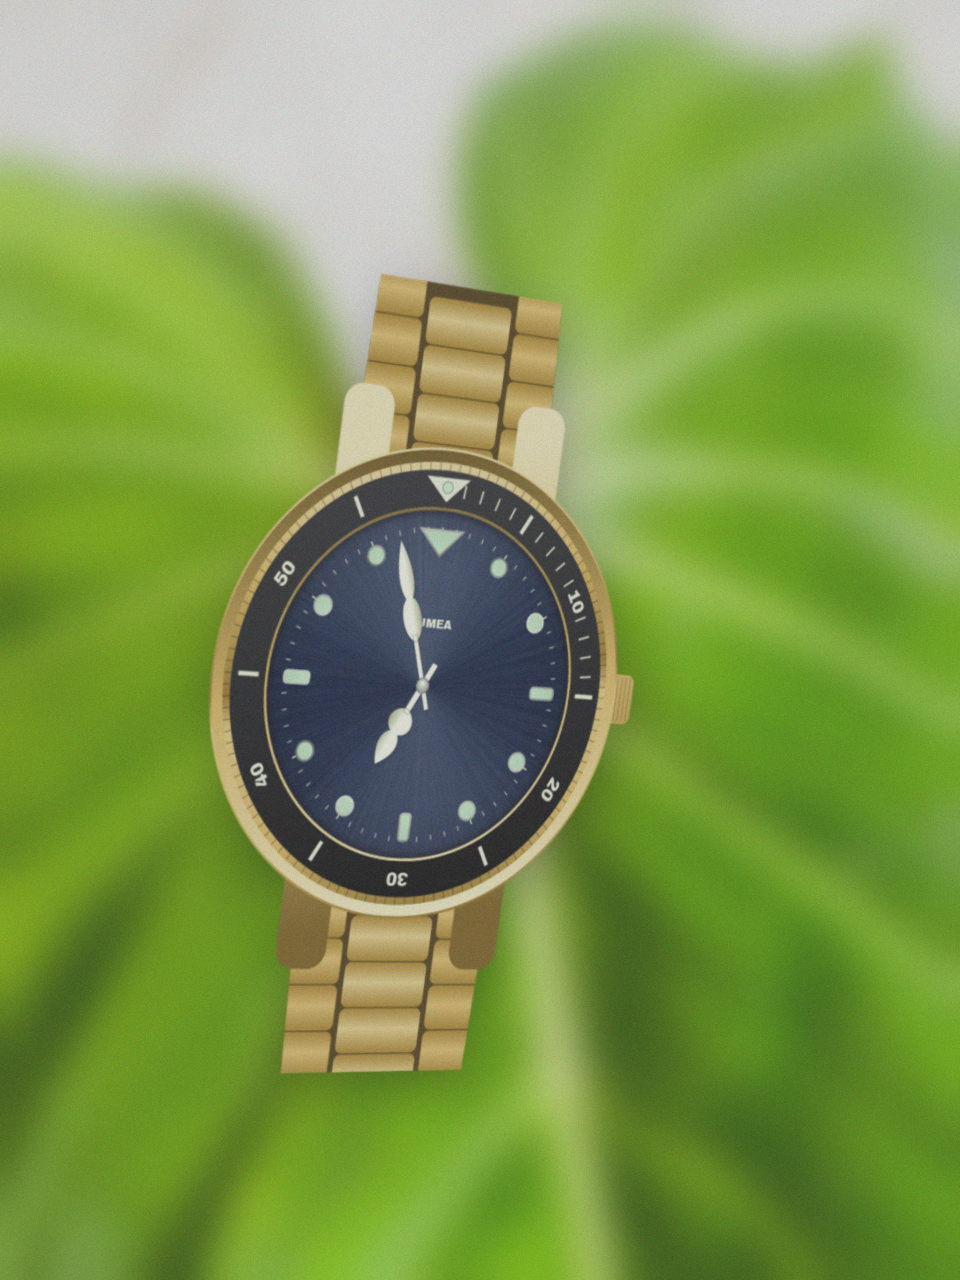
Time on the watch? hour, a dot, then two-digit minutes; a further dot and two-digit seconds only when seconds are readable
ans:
6.57
